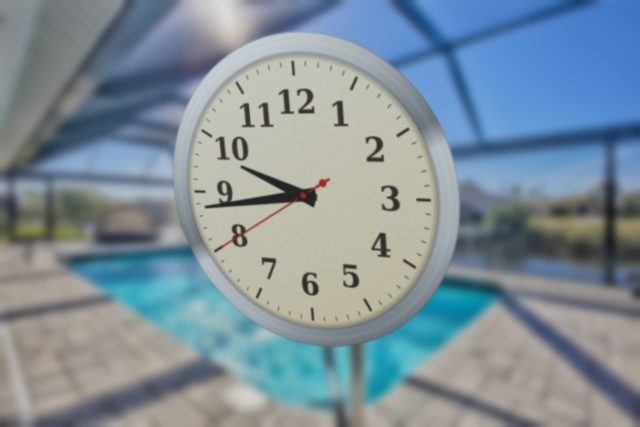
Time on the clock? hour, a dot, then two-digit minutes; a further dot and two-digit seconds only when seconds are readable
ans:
9.43.40
